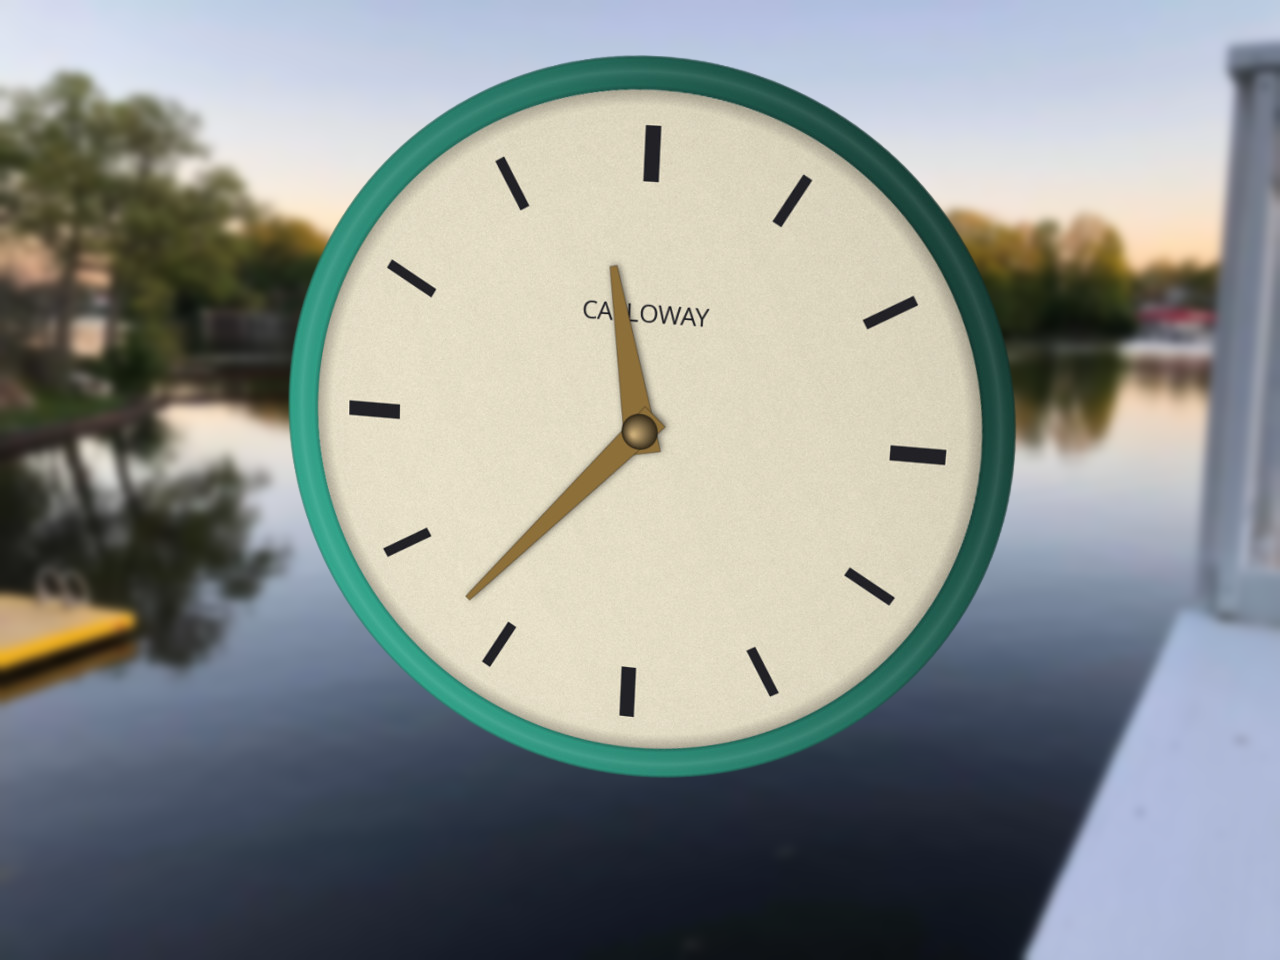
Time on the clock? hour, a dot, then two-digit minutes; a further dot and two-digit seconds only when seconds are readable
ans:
11.37
